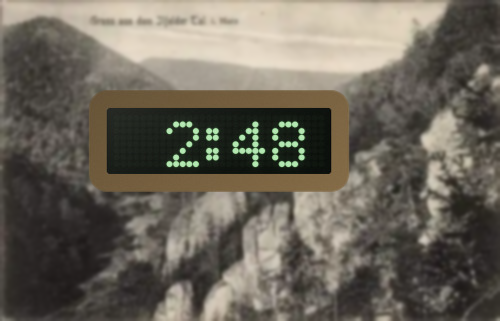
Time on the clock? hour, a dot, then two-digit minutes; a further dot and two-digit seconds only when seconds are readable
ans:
2.48
